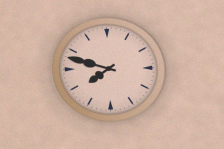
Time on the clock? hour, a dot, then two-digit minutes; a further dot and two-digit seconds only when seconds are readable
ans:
7.48
